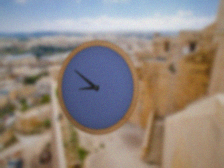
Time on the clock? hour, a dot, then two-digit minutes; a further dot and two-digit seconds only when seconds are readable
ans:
8.51
